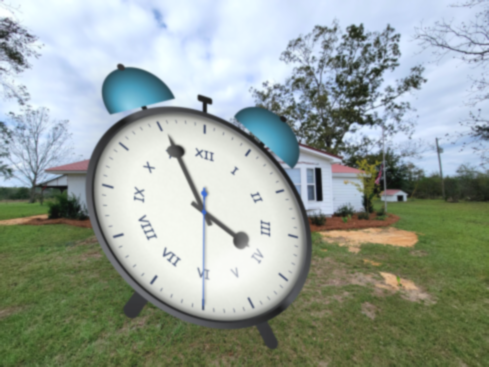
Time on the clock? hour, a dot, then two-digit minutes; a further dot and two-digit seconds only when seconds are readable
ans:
3.55.30
